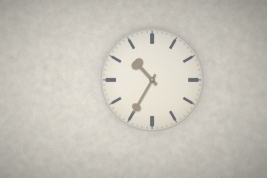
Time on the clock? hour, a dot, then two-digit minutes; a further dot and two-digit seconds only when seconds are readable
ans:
10.35
